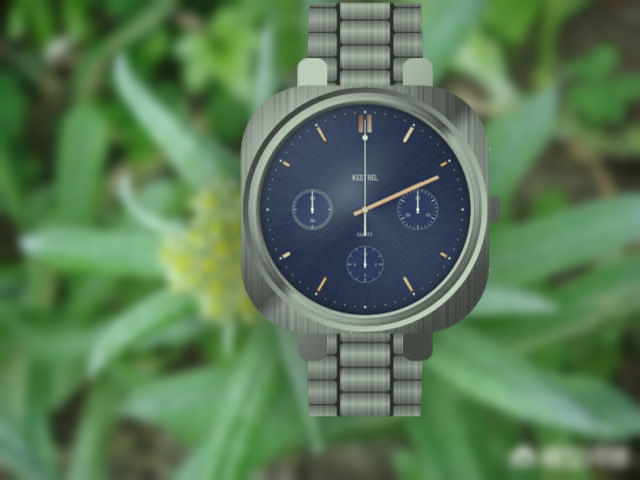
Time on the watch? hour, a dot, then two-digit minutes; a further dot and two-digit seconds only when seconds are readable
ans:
2.11
